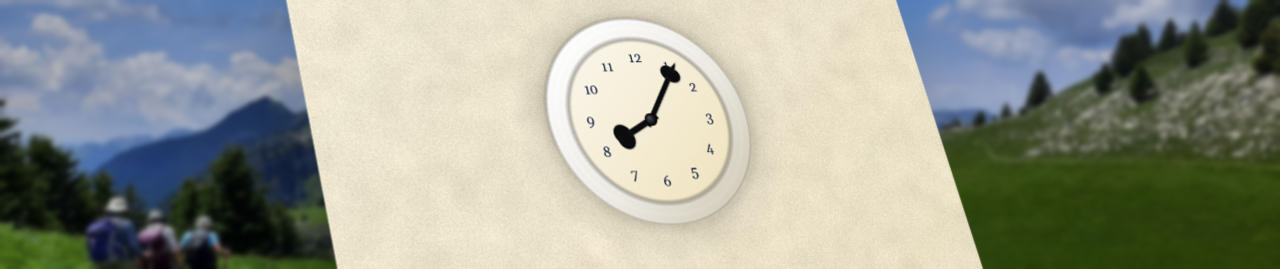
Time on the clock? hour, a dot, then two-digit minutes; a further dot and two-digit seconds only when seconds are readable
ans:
8.06
